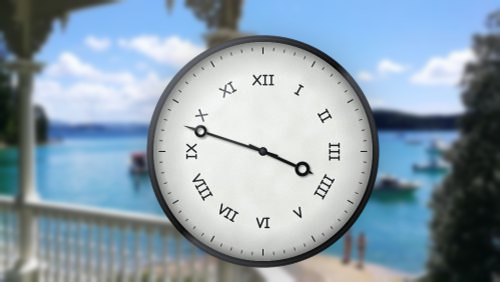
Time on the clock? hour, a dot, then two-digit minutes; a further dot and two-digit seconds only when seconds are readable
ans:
3.48
